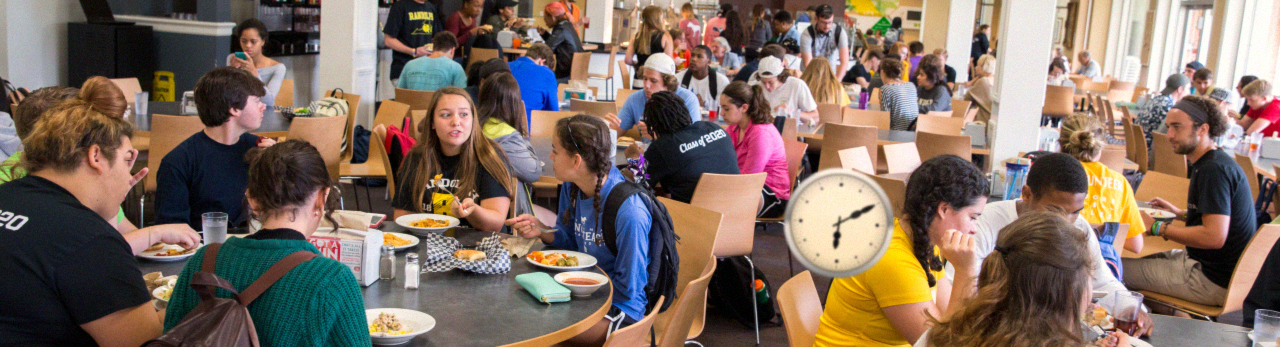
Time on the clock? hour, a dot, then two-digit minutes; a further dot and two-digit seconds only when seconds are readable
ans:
6.10
